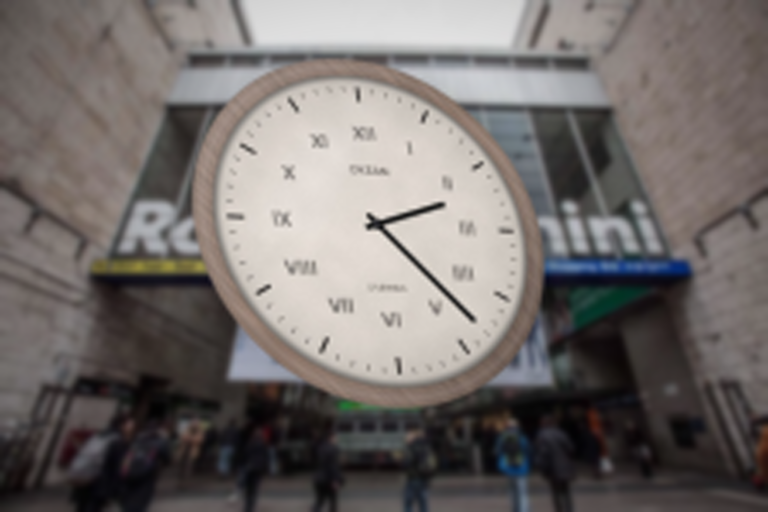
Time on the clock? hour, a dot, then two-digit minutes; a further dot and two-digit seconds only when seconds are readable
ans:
2.23
